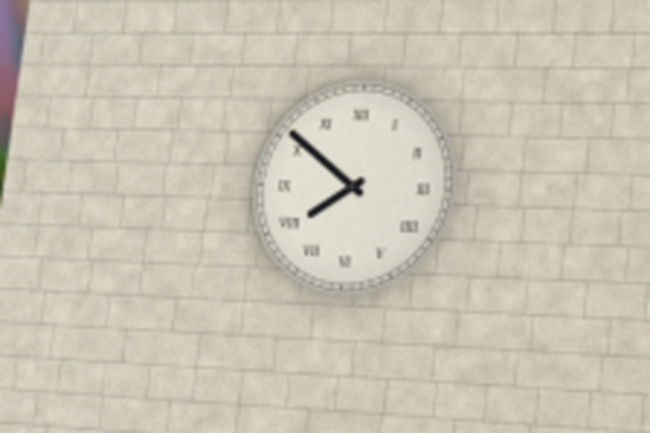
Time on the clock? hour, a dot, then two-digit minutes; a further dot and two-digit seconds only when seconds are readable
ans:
7.51
